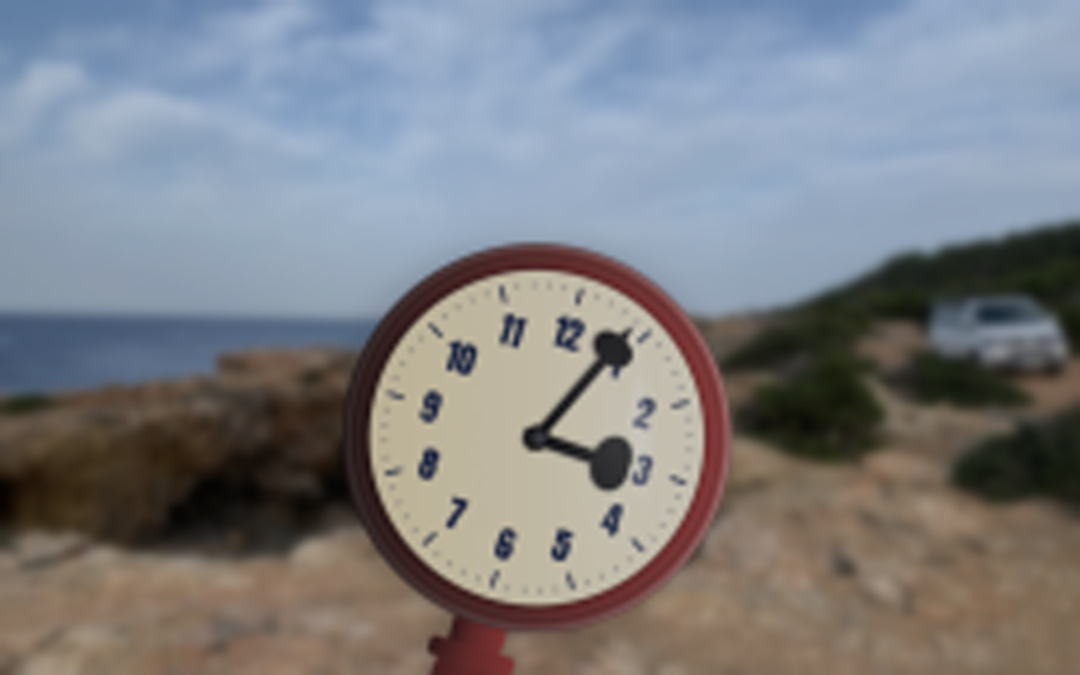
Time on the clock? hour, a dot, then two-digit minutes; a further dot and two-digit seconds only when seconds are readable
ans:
3.04
